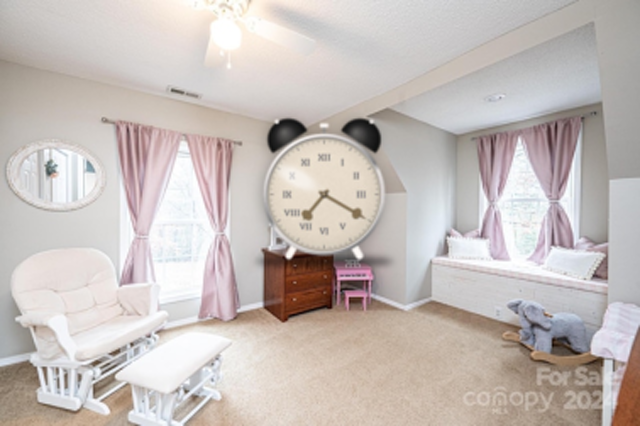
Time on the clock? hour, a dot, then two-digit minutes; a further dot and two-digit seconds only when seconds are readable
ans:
7.20
